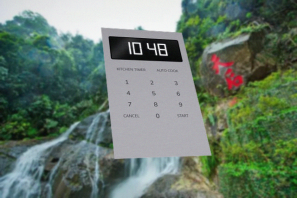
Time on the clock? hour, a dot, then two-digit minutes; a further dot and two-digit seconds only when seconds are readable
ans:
10.48
